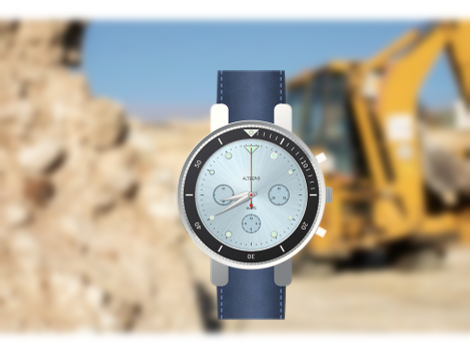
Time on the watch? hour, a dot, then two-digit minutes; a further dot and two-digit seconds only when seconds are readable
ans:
8.40
